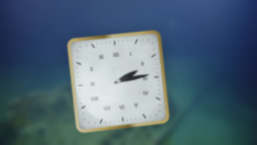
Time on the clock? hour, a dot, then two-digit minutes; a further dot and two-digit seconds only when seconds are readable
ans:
2.14
